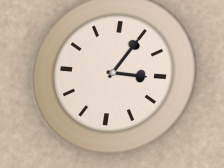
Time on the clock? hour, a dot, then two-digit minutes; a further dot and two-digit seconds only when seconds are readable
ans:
3.05
